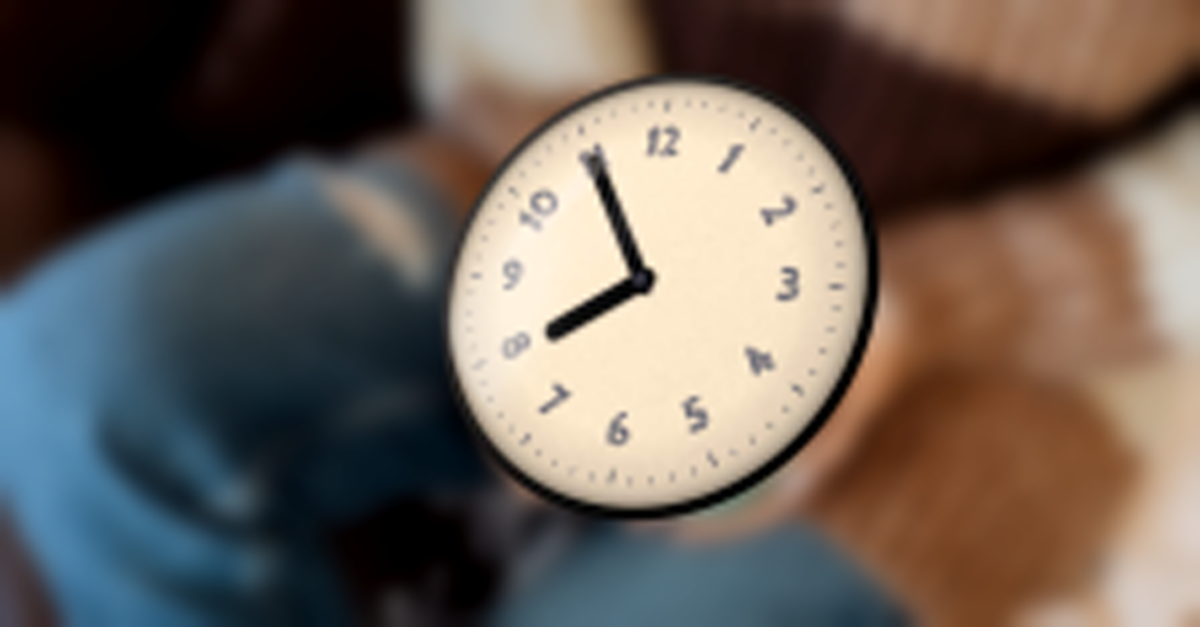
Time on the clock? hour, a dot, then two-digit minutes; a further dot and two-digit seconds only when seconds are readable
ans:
7.55
